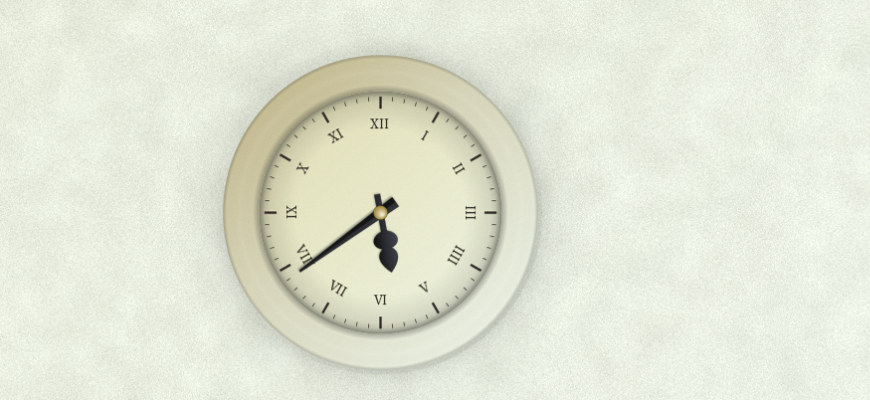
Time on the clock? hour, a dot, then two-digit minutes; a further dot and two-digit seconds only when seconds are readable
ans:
5.39
